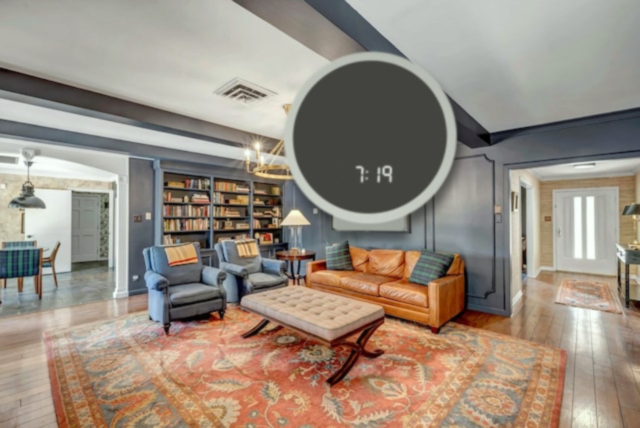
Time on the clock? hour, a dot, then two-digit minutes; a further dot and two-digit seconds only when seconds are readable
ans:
7.19
